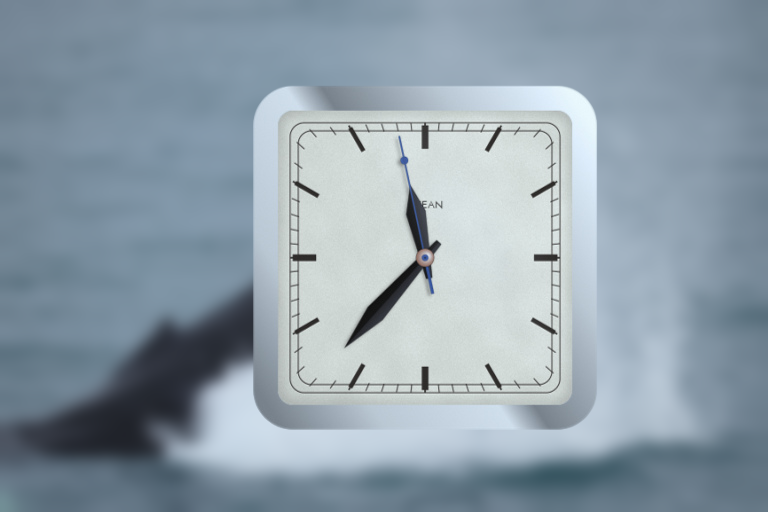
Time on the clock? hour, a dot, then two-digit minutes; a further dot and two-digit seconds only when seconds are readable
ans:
11.36.58
